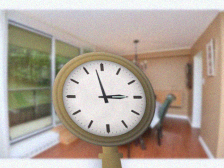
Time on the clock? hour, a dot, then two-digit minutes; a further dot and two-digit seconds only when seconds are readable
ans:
2.58
